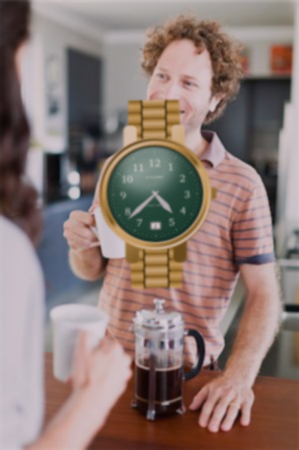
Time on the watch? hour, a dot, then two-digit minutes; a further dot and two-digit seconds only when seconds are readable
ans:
4.38
